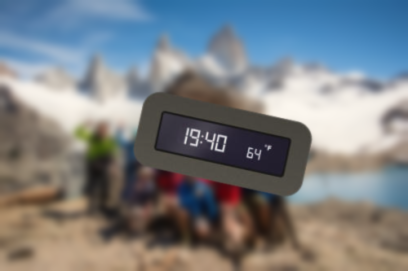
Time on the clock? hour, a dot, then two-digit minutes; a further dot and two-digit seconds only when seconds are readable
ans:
19.40
